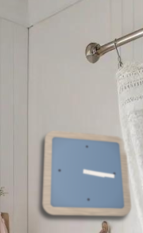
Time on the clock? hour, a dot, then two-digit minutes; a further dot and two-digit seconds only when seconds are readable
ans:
3.16
